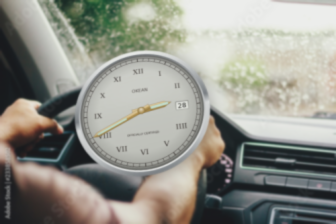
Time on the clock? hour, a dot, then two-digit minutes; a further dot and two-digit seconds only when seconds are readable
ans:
2.41
